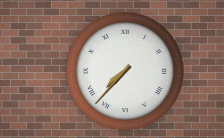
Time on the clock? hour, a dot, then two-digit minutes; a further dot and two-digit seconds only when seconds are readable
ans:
7.37
